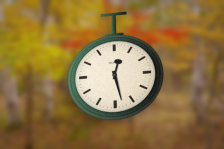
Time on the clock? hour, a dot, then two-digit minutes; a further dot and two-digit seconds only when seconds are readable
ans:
12.28
